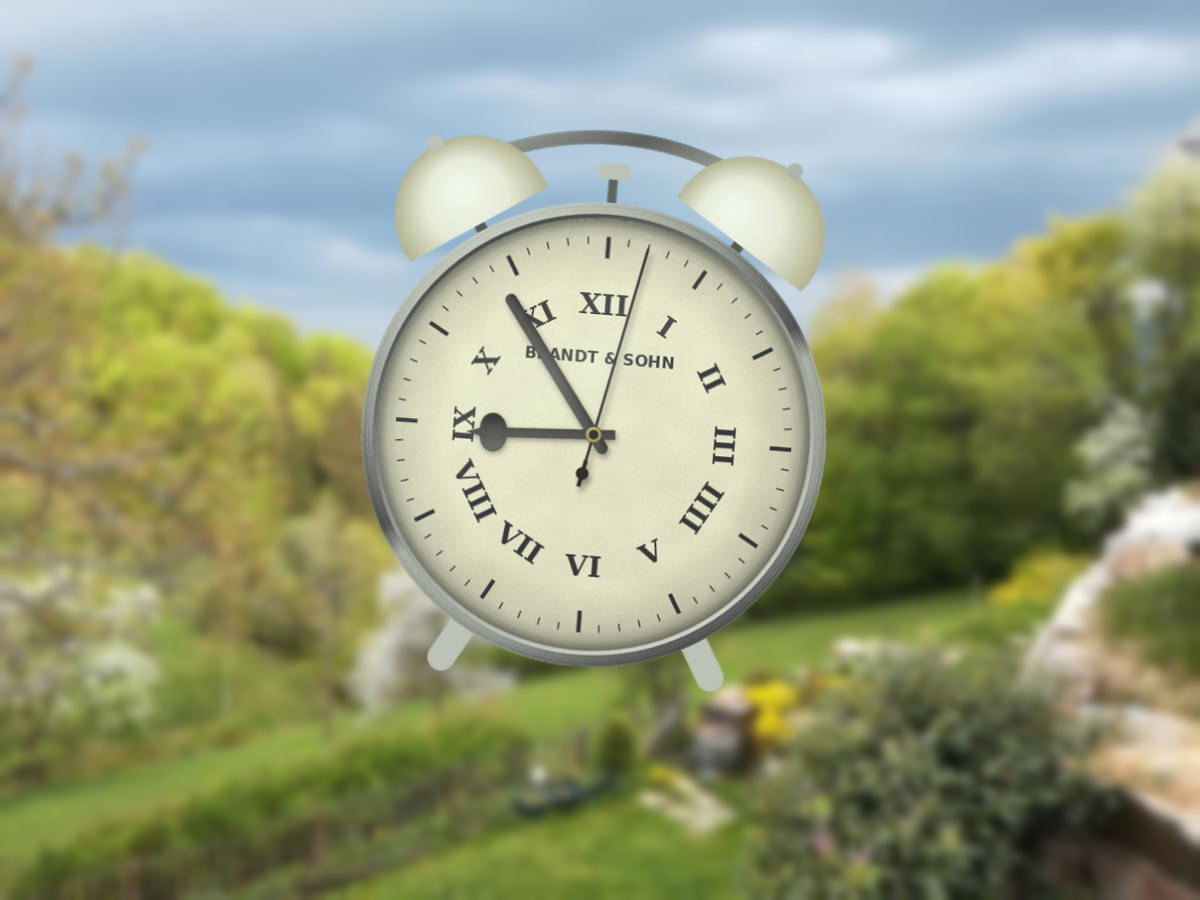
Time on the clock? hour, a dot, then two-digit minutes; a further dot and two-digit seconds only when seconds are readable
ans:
8.54.02
